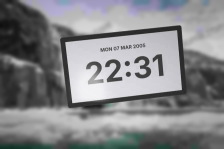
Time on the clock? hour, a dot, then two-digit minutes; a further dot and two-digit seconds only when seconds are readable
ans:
22.31
